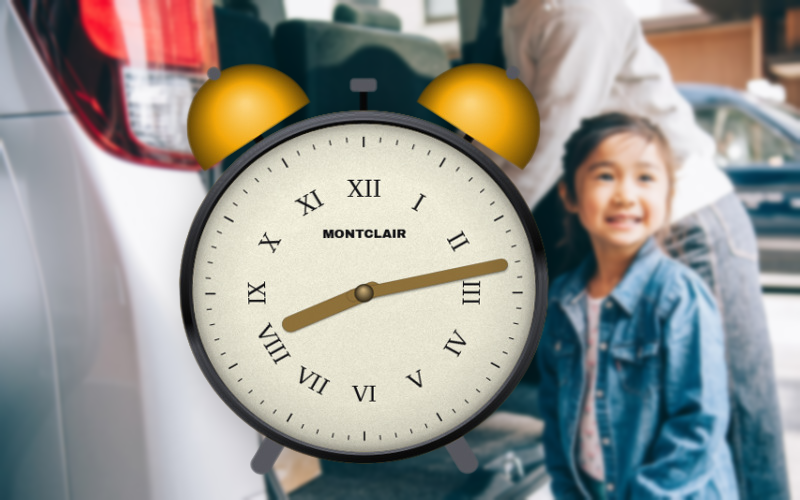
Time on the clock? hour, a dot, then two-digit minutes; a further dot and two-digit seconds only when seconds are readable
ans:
8.13
